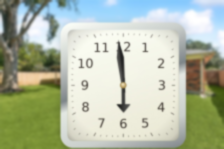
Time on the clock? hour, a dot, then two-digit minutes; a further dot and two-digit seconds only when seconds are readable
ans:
5.59
